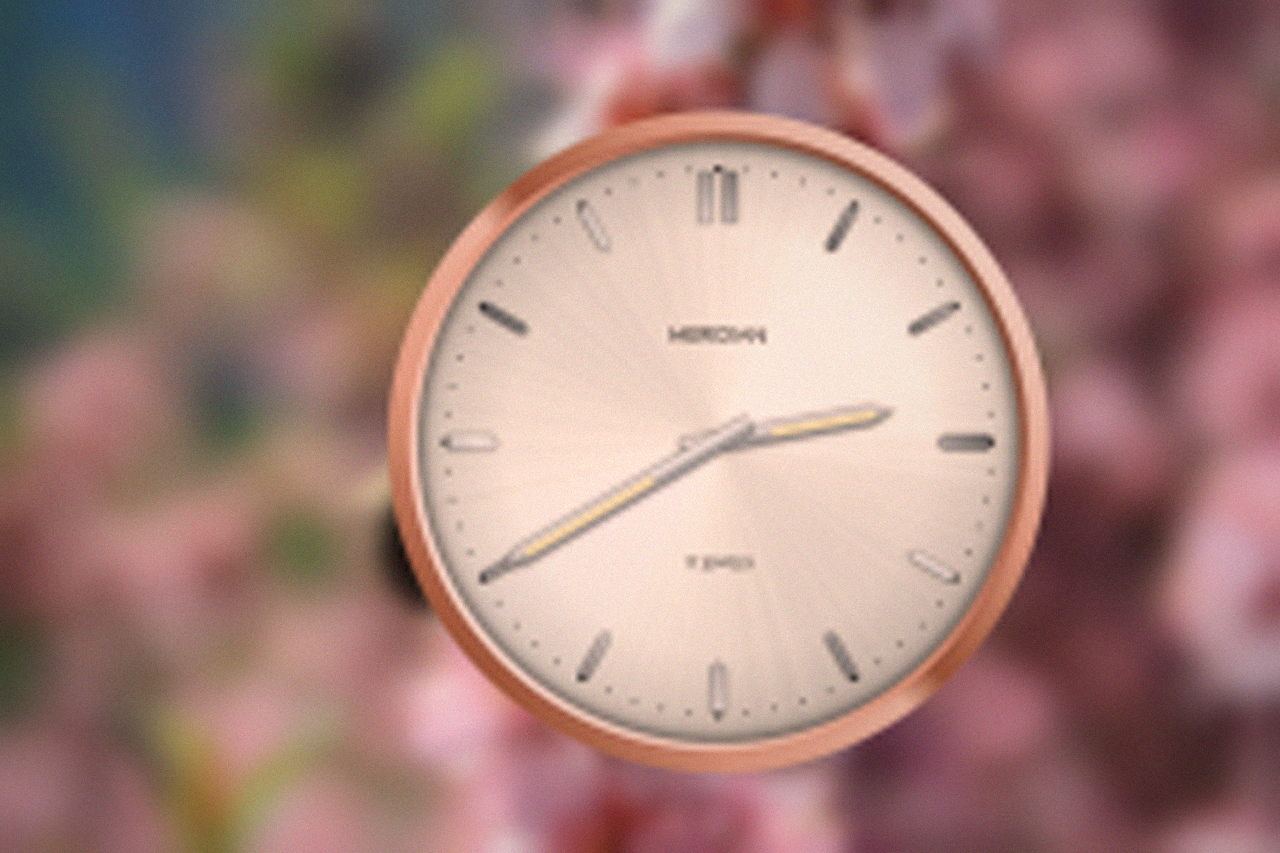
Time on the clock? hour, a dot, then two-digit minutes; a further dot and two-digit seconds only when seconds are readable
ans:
2.40
